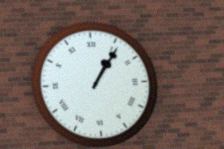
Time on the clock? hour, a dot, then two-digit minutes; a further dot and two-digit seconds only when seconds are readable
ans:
1.06
